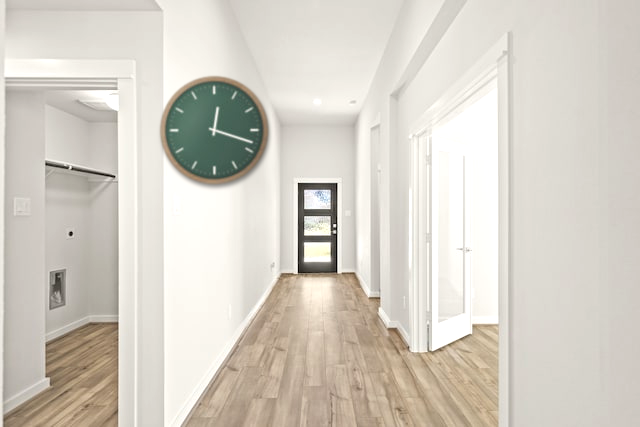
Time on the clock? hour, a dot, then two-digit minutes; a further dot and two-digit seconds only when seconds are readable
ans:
12.18
